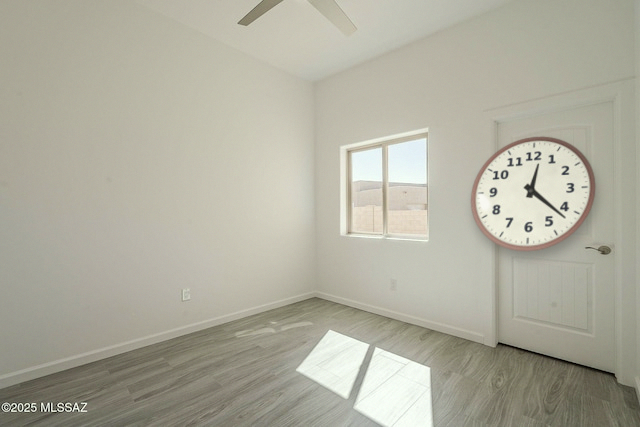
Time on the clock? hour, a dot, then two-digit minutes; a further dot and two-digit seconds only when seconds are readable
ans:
12.22
